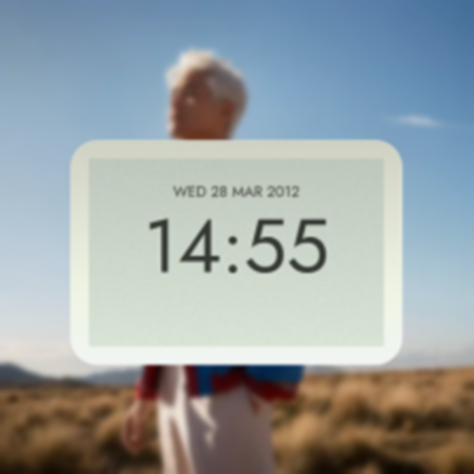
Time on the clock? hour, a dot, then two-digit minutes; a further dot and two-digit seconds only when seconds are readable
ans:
14.55
